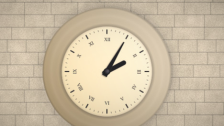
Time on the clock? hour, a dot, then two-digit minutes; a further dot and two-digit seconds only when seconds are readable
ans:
2.05
